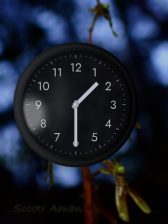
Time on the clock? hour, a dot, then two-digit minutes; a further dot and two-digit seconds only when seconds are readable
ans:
1.30
